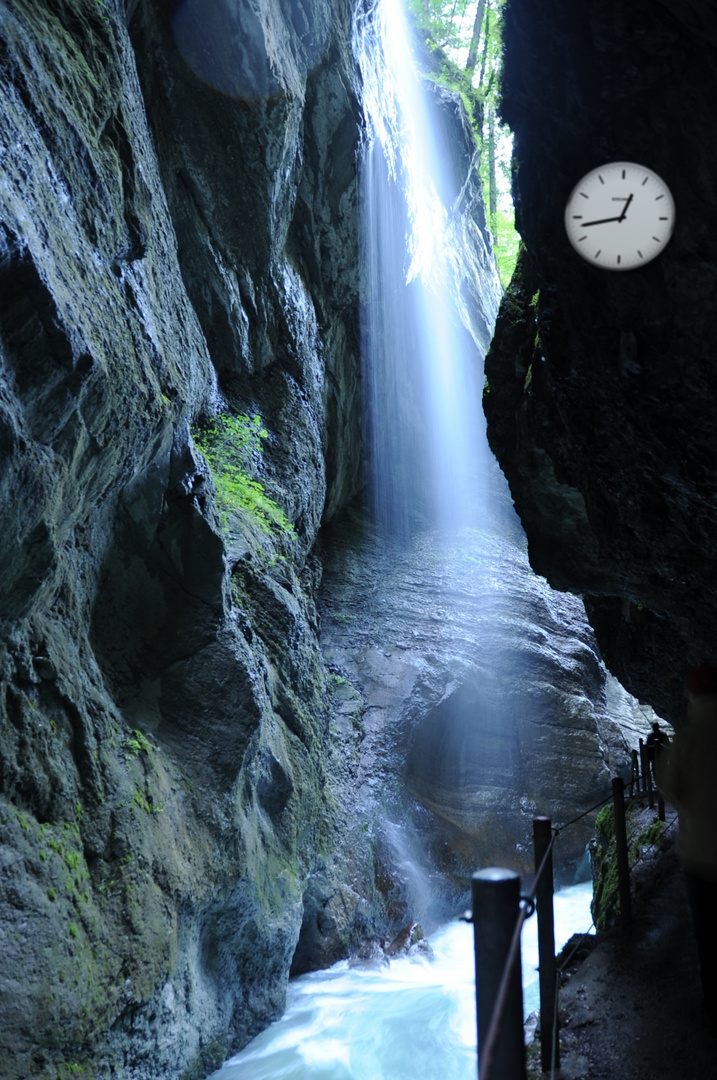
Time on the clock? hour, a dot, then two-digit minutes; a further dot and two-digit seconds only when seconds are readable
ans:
12.43
